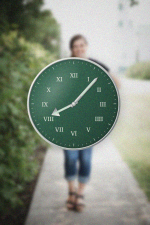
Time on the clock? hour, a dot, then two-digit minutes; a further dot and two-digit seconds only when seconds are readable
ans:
8.07
